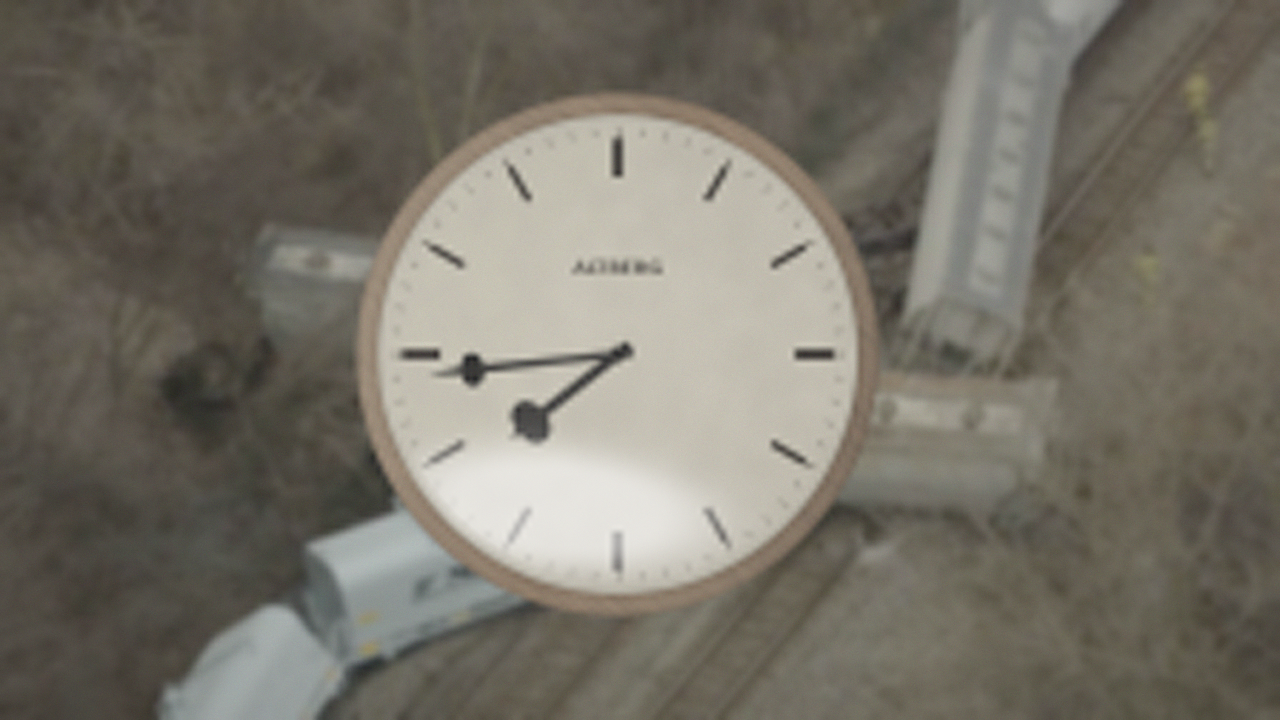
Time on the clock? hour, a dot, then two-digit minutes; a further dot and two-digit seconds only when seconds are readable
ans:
7.44
